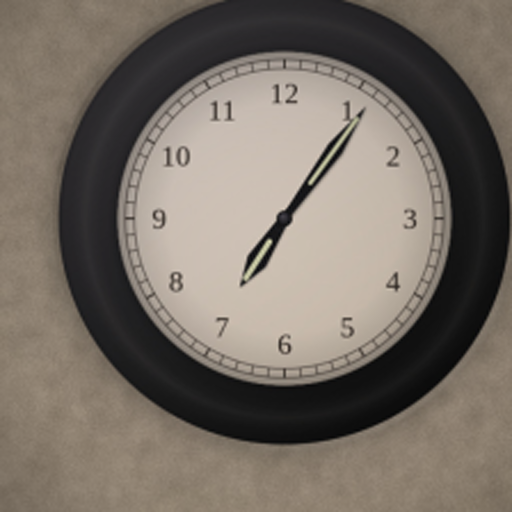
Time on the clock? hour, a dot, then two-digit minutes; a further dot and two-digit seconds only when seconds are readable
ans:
7.06
